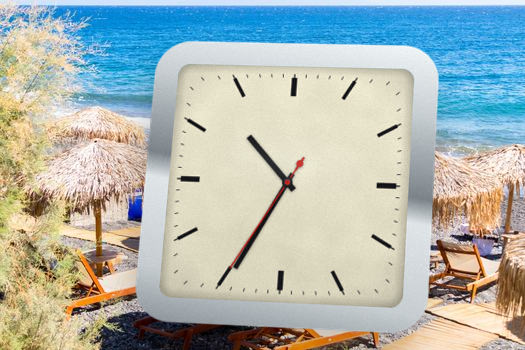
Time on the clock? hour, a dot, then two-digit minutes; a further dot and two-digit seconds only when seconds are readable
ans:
10.34.35
